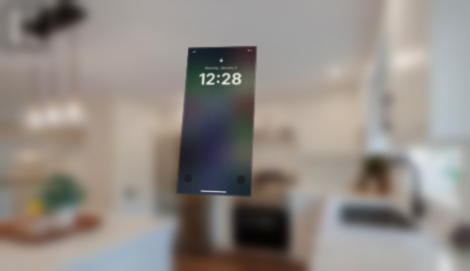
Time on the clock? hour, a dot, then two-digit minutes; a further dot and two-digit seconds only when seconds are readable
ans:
12.28
